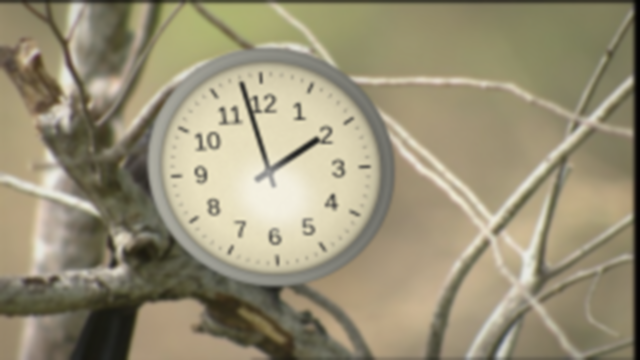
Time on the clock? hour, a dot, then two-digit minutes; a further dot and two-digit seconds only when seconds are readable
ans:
1.58
